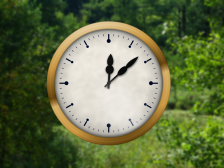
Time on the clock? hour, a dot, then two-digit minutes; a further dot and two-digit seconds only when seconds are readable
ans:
12.08
